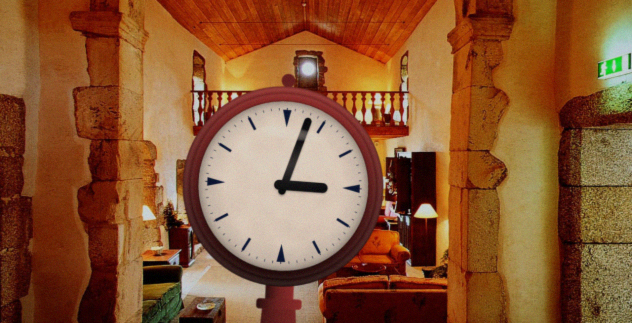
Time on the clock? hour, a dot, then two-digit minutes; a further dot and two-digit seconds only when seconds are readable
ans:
3.03
